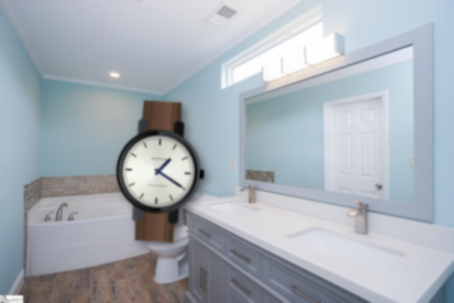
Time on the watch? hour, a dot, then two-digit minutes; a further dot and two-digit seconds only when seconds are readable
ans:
1.20
